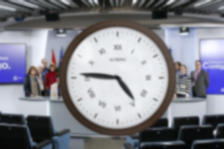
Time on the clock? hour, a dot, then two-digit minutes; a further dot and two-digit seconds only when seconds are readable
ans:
4.46
